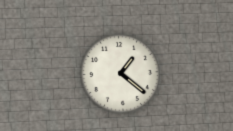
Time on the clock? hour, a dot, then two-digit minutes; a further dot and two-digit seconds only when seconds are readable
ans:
1.22
